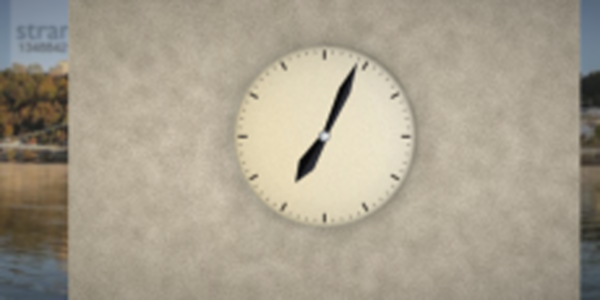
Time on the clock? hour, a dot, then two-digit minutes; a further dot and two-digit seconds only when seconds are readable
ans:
7.04
